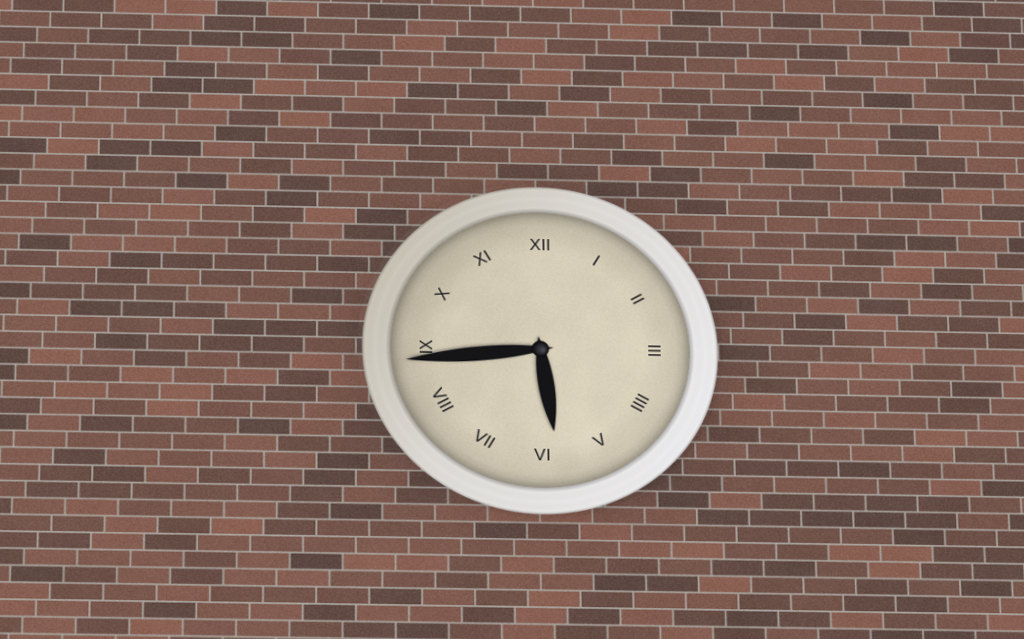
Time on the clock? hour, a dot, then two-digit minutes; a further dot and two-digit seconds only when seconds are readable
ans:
5.44
